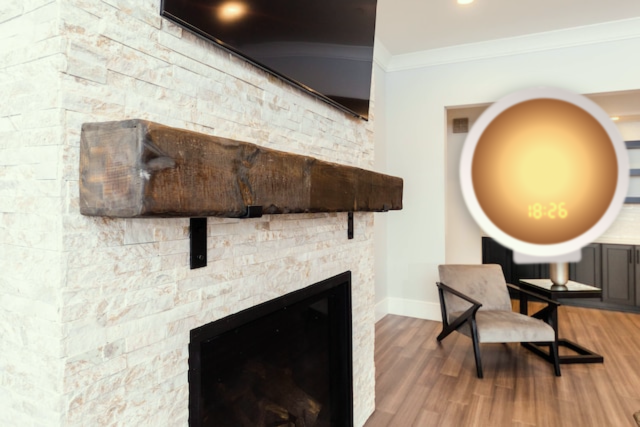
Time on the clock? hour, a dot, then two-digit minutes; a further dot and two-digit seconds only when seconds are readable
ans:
18.26
